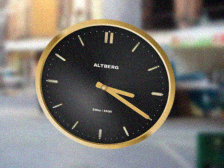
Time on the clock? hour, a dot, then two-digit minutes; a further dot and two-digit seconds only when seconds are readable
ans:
3.20
